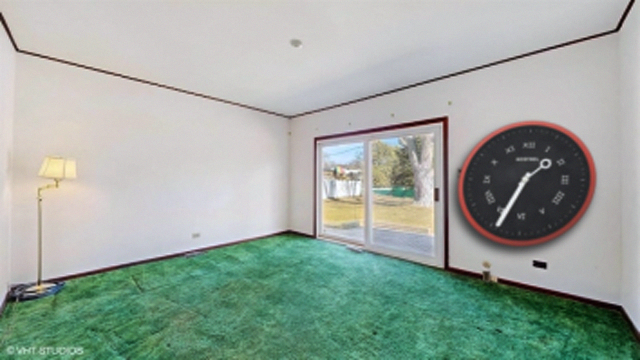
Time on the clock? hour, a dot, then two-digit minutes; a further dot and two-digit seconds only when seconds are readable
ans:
1.34
